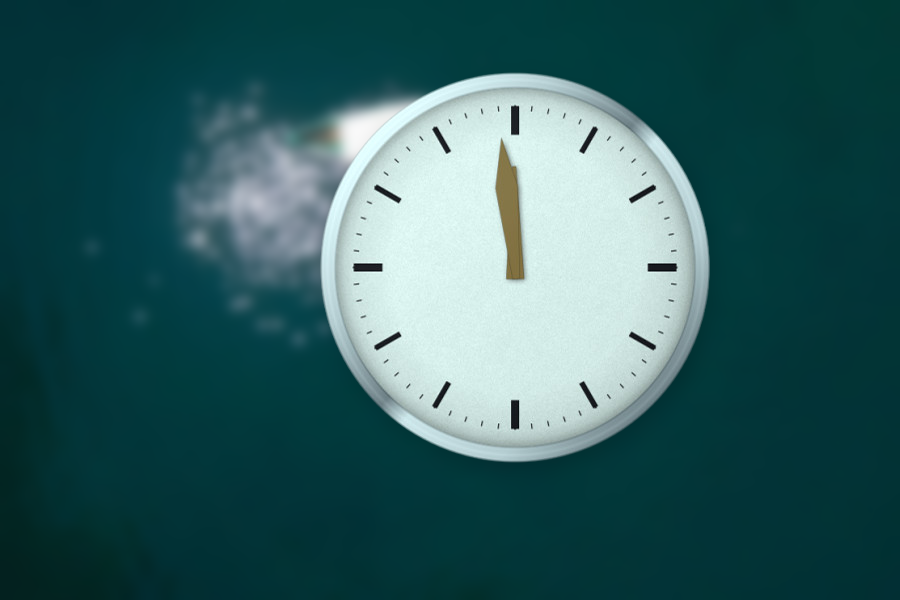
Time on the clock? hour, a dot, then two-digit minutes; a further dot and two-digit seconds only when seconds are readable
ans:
11.59
